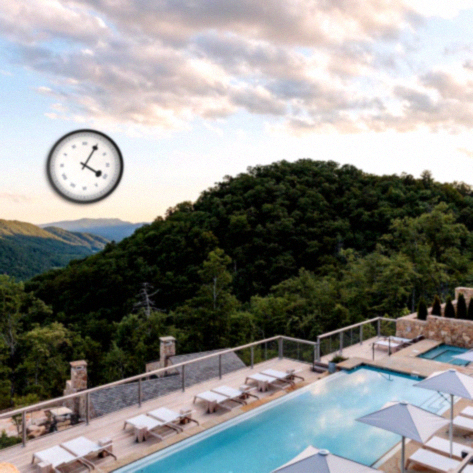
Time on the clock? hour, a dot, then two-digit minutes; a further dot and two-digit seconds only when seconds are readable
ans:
4.05
